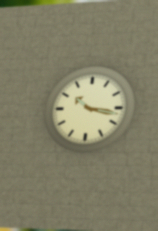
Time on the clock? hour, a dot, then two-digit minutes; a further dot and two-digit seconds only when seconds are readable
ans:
10.17
